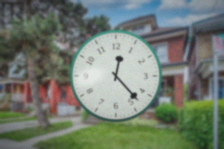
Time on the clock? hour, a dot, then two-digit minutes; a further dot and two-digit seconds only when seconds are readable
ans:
12.23
